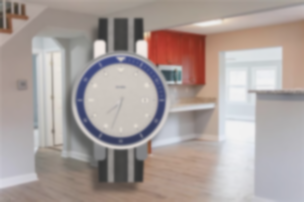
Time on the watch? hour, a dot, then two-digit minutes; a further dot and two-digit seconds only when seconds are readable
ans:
7.33
